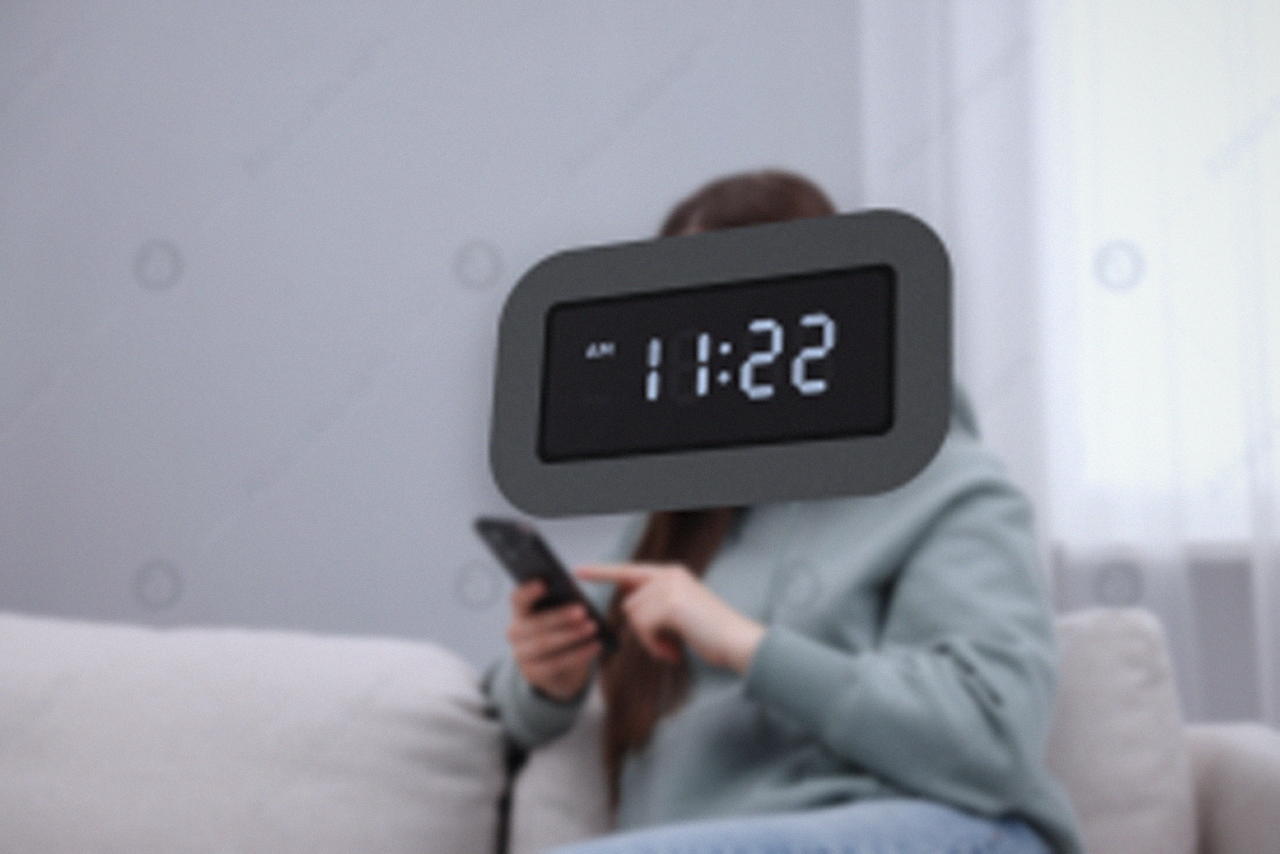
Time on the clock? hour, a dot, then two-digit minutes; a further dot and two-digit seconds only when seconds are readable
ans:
11.22
